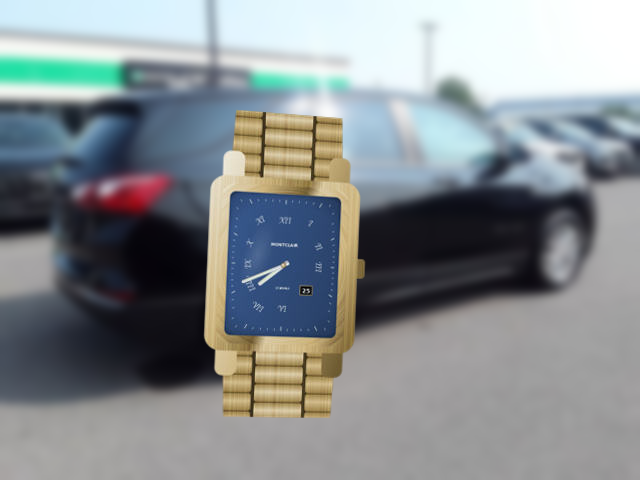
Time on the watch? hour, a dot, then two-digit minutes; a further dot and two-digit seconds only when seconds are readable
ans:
7.41
